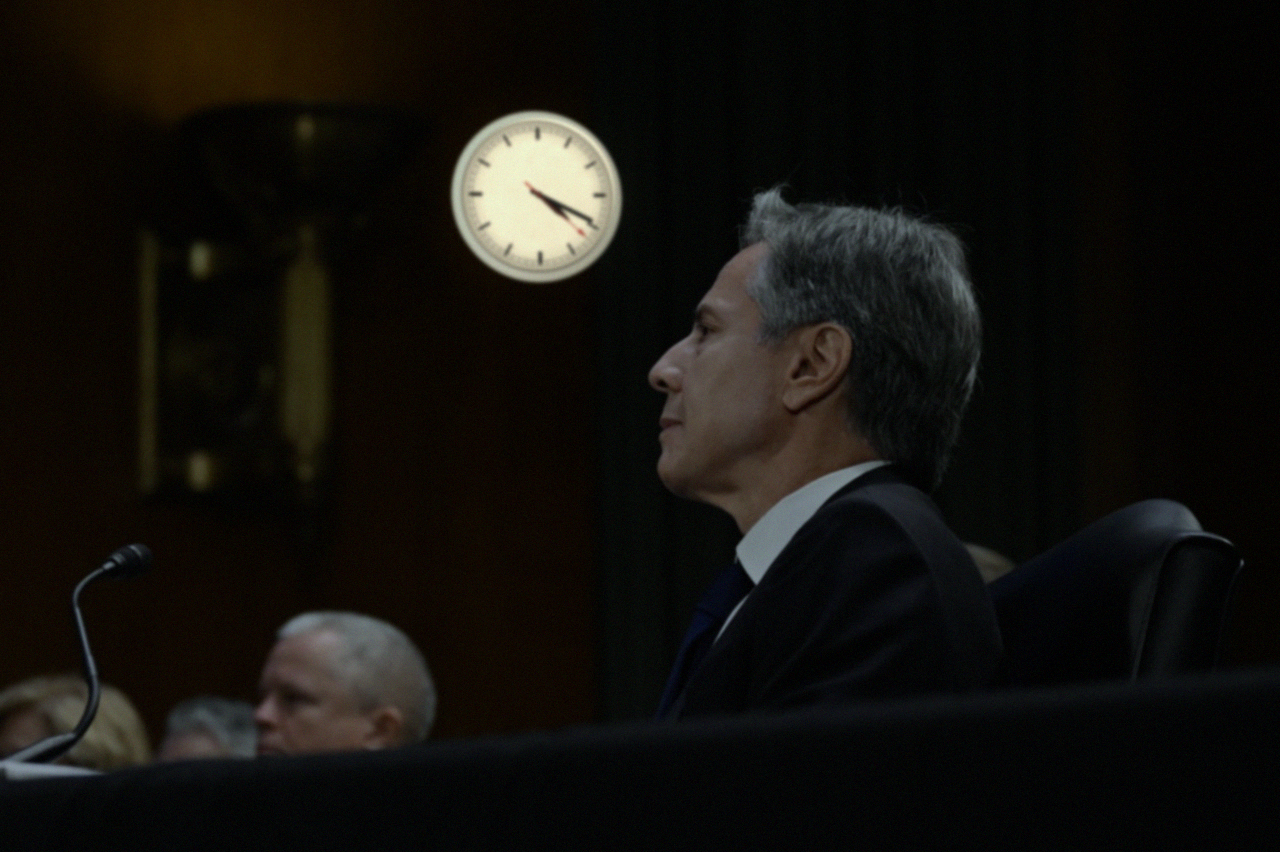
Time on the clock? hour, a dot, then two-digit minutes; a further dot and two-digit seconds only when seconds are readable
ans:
4.19.22
